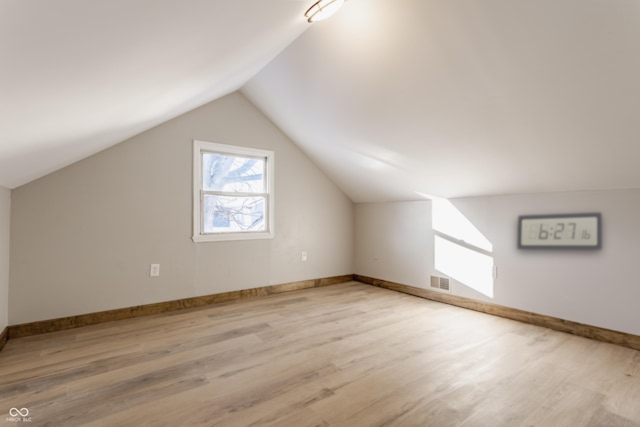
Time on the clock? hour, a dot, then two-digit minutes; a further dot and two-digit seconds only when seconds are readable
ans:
6.27
